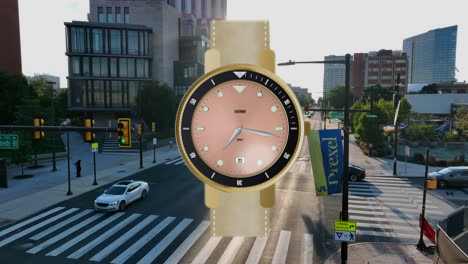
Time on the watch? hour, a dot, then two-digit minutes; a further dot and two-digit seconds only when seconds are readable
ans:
7.17
